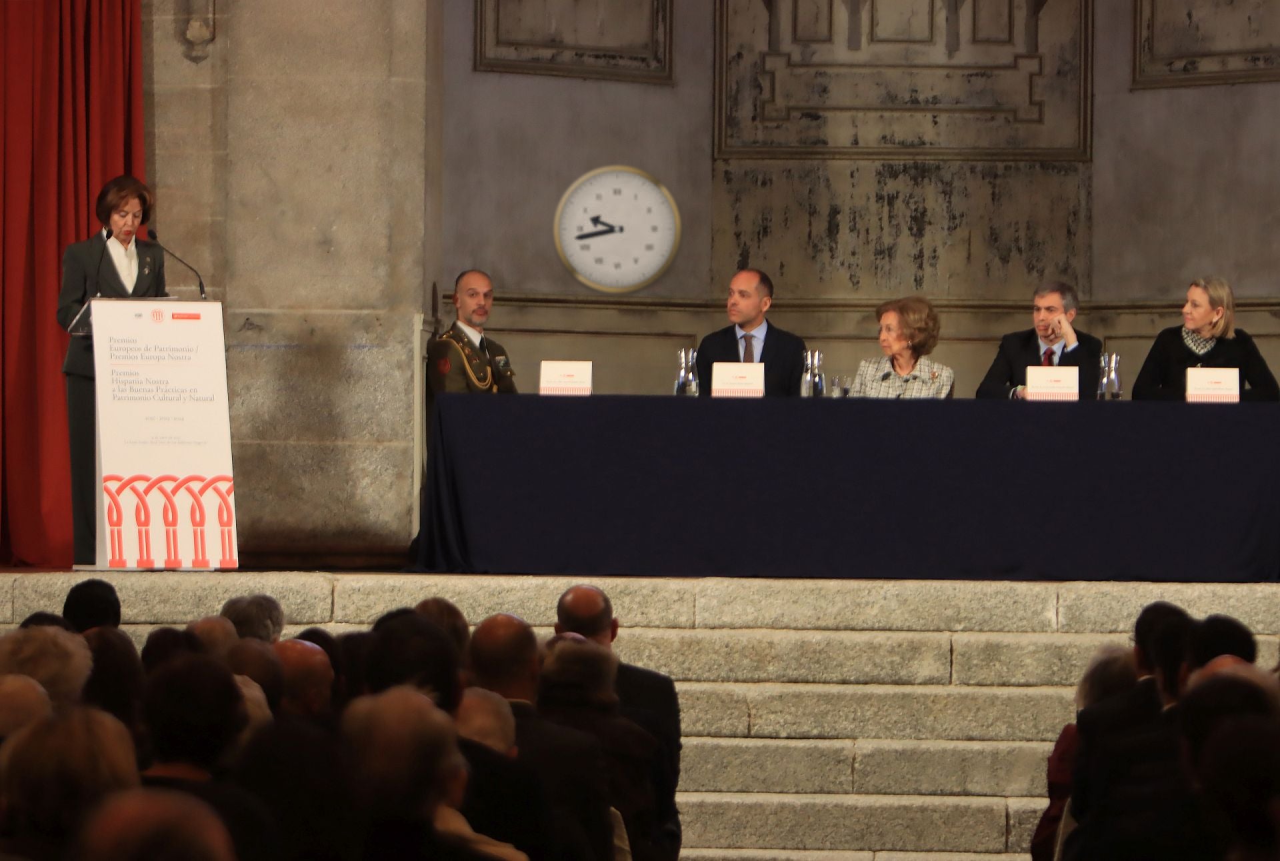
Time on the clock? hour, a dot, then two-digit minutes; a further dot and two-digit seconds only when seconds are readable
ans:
9.43
